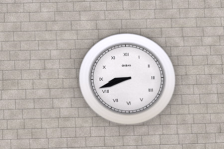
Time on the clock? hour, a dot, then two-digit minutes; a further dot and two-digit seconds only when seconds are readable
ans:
8.42
